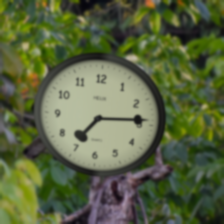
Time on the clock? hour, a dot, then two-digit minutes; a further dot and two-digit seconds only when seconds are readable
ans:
7.14
